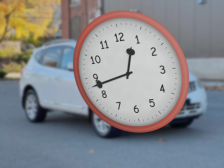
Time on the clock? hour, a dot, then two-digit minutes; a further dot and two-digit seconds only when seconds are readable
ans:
12.43
